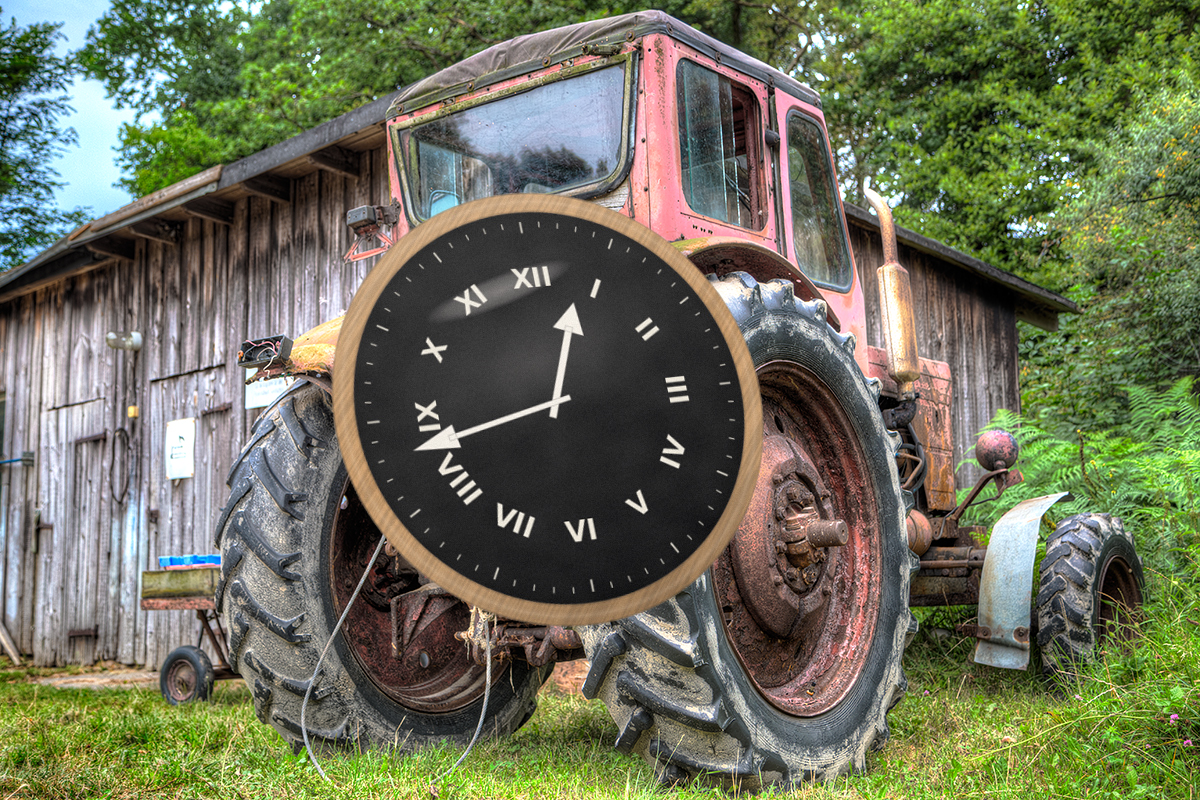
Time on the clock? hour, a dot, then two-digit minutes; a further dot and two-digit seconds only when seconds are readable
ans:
12.43
